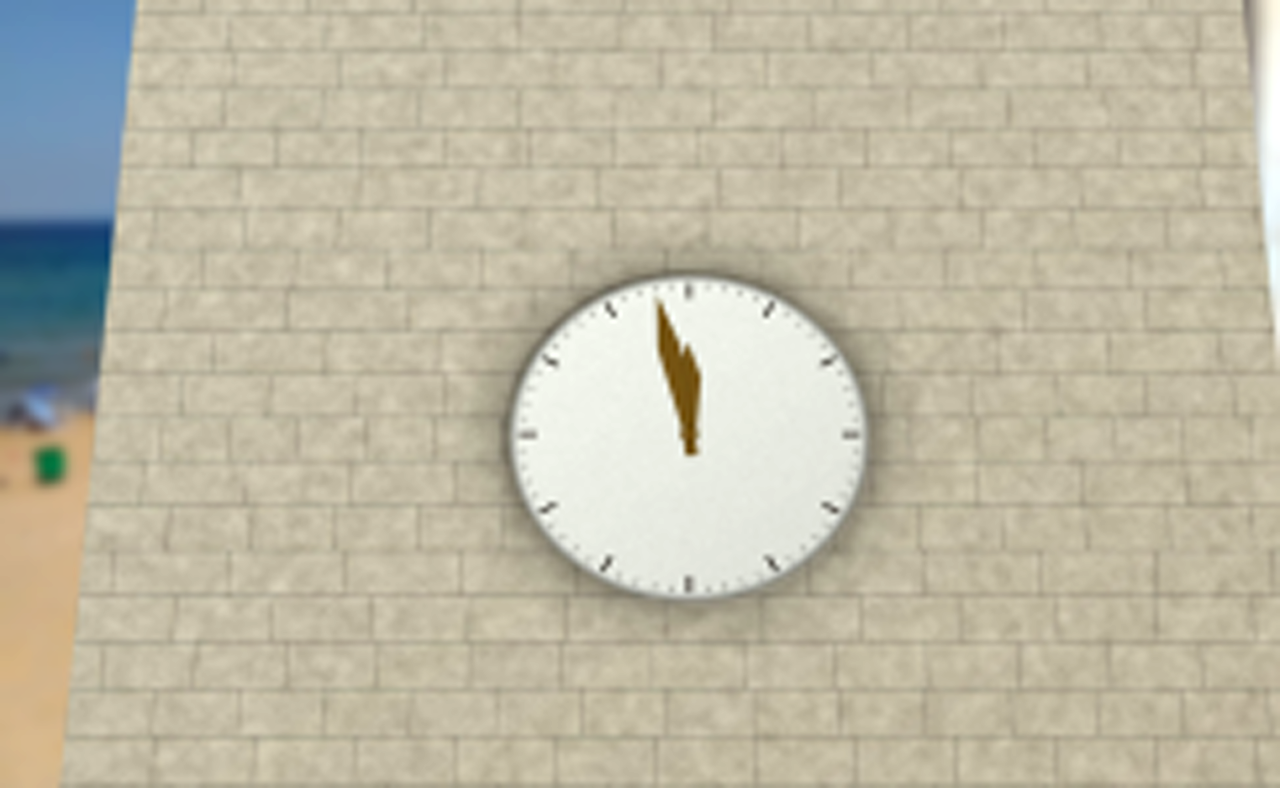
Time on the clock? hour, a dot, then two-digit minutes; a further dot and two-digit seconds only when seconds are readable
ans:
11.58
